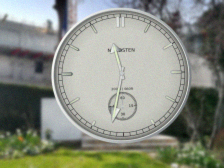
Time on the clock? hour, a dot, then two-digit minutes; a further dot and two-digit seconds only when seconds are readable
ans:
11.32
